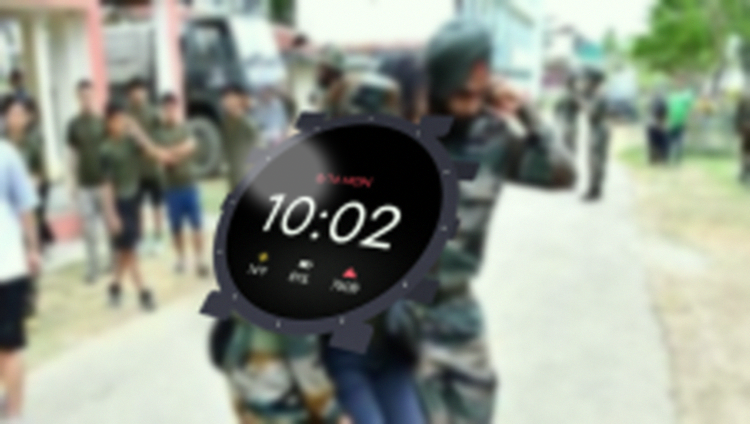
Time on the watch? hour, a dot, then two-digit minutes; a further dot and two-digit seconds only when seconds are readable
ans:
10.02
